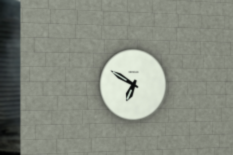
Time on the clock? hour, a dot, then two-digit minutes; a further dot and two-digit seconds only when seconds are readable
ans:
6.50
